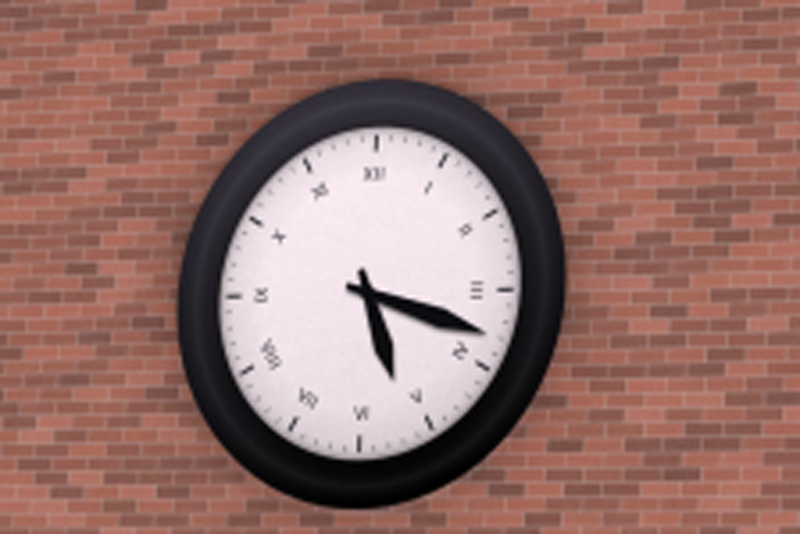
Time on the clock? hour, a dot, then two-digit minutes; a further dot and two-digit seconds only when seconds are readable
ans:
5.18
